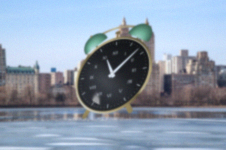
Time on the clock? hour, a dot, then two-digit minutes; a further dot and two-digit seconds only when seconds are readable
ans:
11.08
